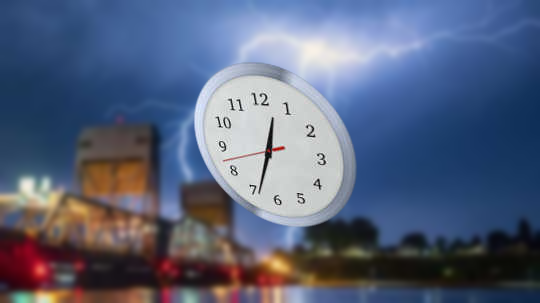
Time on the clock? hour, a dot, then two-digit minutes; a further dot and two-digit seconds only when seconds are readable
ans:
12.33.42
